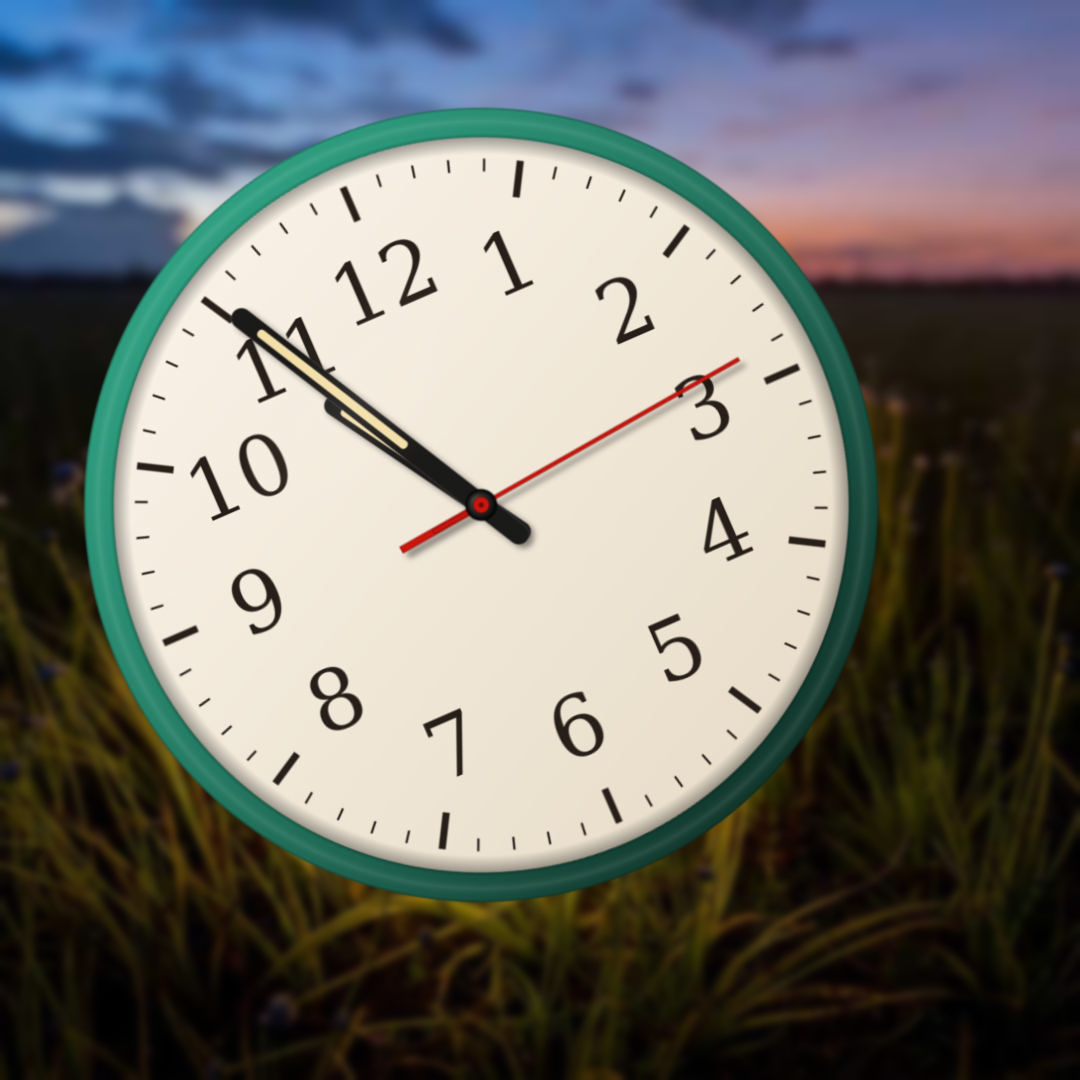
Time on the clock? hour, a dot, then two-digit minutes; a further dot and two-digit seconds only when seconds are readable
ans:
10.55.14
